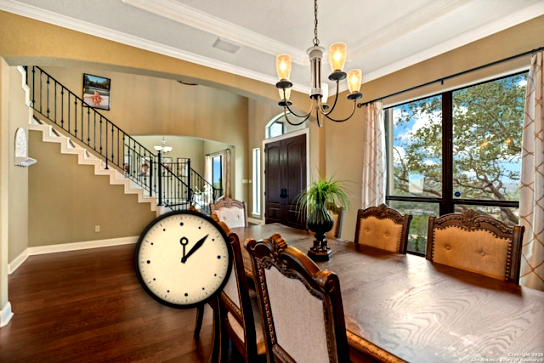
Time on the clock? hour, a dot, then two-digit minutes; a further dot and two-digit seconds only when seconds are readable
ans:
12.08
